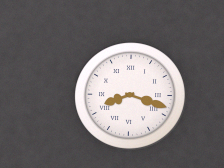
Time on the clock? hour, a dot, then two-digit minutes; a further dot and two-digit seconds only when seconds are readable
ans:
8.18
